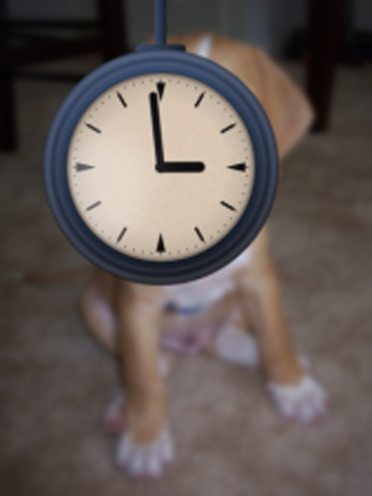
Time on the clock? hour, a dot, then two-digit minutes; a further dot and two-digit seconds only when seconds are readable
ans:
2.59
